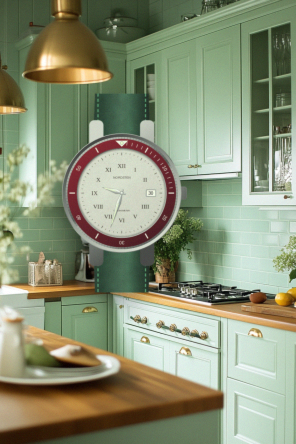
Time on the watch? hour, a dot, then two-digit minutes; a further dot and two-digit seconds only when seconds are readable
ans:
9.33
